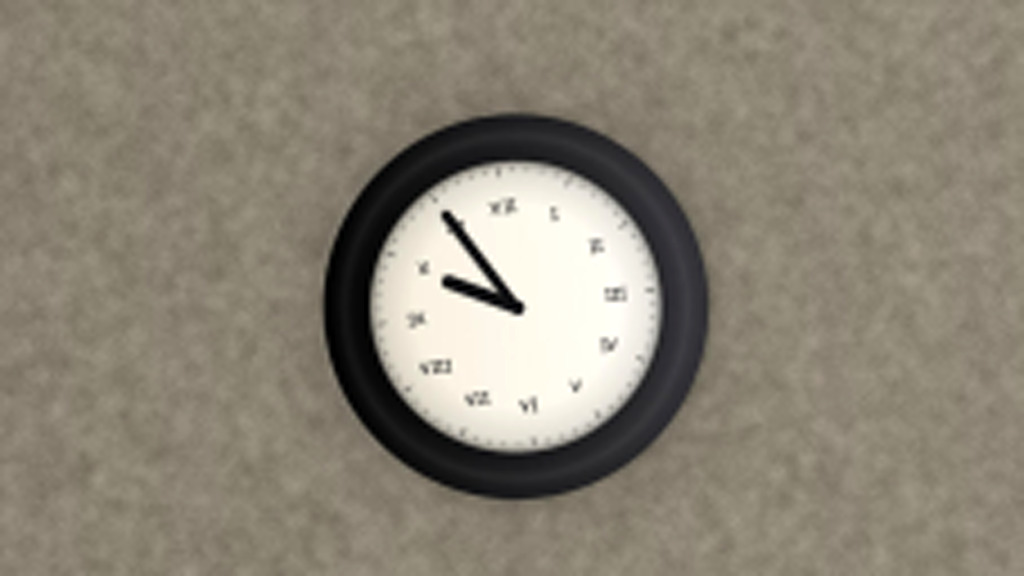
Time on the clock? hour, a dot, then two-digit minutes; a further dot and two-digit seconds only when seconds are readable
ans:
9.55
